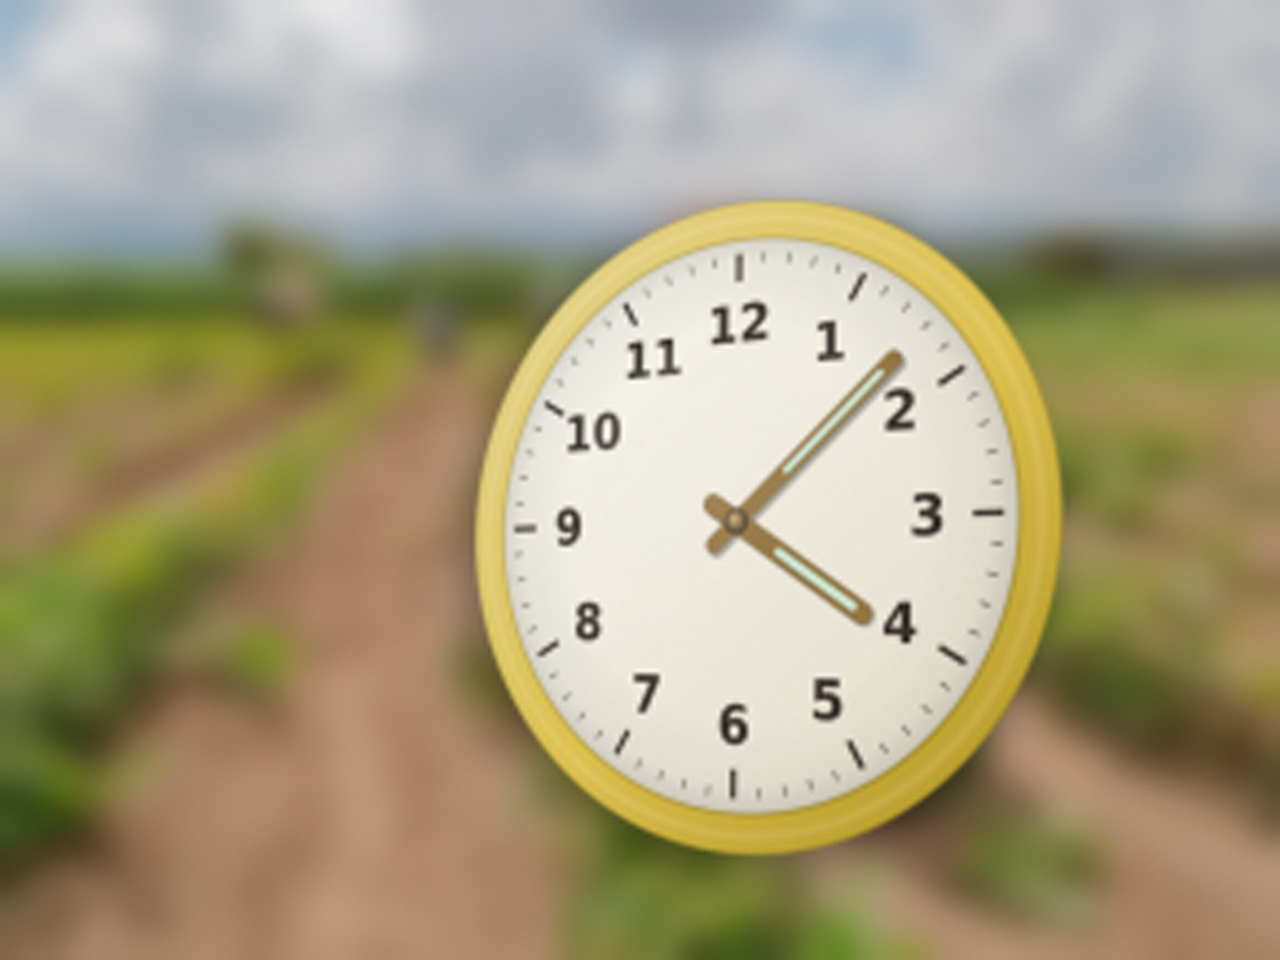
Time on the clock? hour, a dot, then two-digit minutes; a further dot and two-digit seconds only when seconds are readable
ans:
4.08
